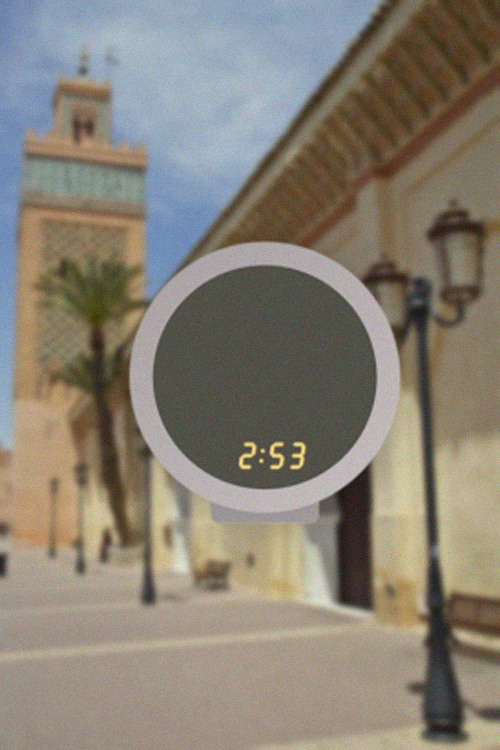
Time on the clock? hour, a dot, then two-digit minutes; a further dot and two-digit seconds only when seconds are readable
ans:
2.53
